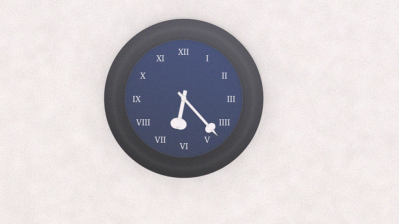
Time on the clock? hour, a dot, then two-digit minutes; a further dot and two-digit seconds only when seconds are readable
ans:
6.23
